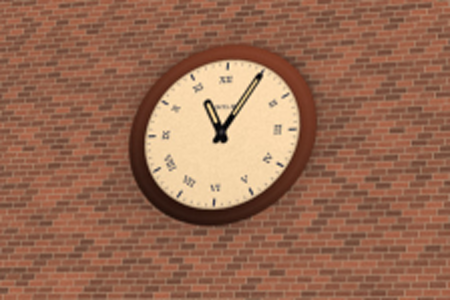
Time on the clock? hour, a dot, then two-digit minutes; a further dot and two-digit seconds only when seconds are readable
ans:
11.05
